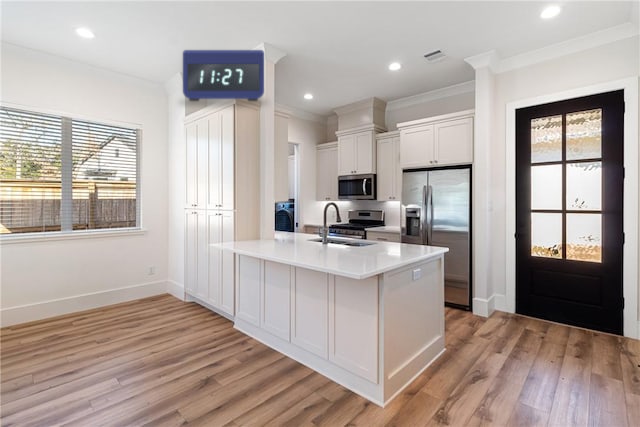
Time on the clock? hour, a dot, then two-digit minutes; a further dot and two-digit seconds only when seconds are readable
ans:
11.27
